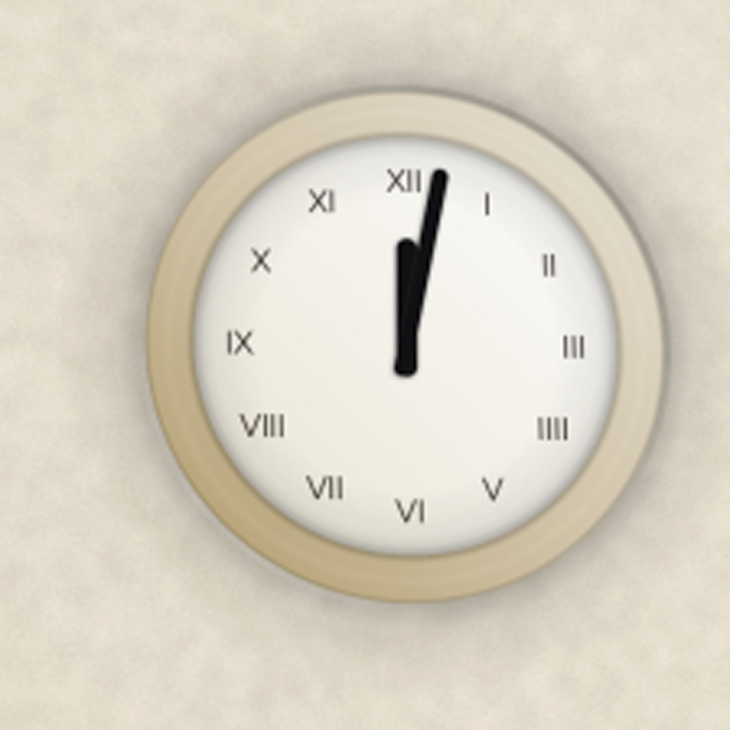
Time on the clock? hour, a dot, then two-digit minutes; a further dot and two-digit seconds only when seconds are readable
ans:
12.02
